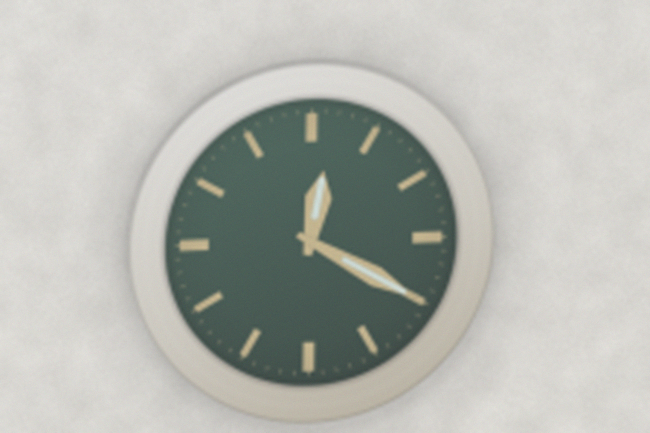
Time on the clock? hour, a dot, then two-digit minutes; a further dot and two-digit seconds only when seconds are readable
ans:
12.20
